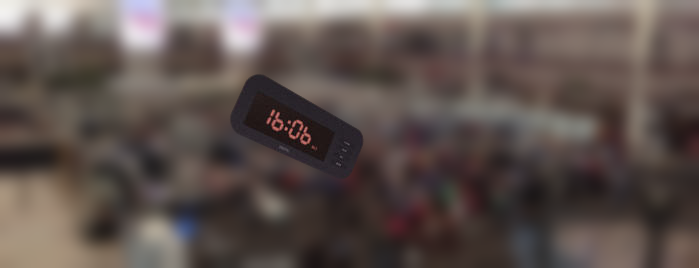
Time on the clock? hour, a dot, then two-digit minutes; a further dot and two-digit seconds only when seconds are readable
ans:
16.06
